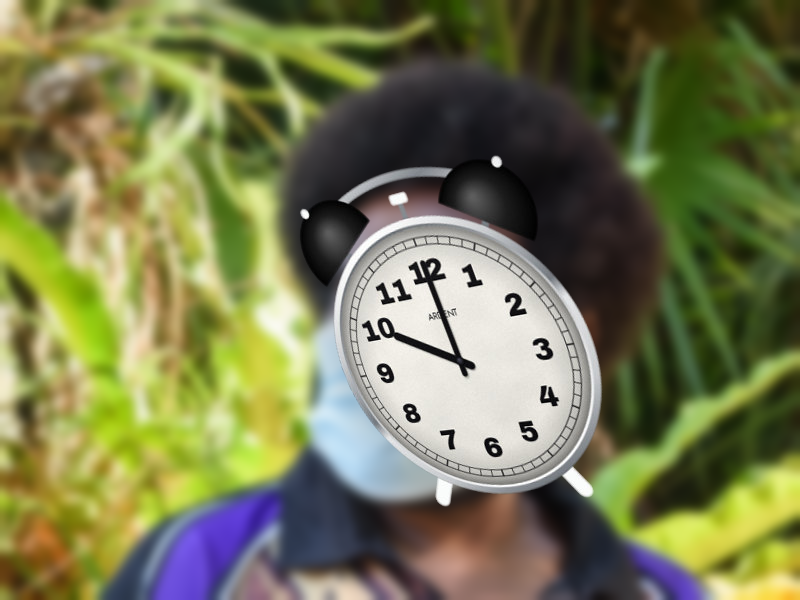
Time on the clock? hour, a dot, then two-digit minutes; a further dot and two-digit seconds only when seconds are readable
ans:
10.00
